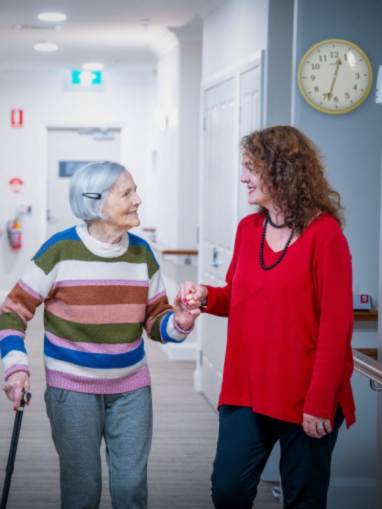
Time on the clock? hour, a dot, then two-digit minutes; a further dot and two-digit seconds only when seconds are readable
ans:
12.33
